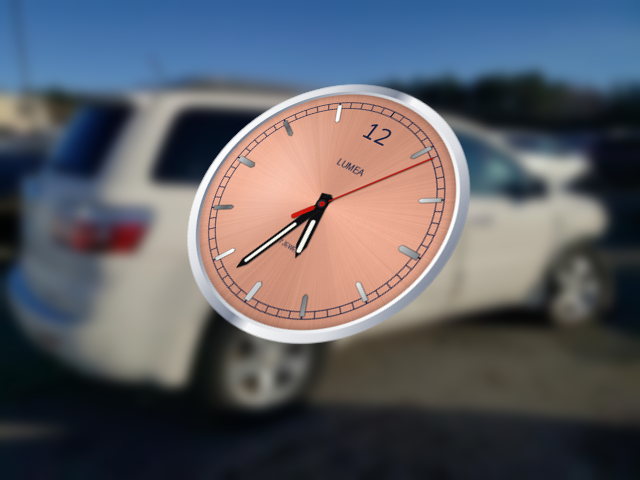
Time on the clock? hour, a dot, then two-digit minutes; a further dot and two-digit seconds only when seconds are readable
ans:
5.33.06
